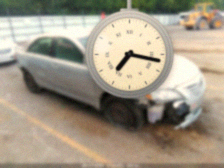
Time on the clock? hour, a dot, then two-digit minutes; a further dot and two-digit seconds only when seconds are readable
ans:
7.17
